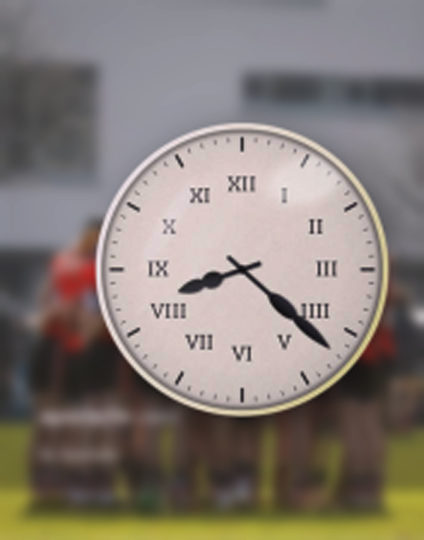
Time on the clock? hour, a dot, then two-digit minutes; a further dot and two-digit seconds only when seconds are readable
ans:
8.22
